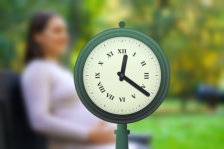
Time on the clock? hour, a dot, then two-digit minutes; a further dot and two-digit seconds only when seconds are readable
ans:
12.21
